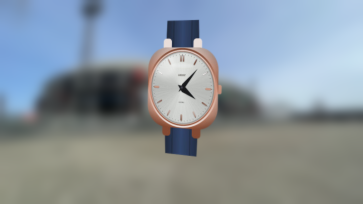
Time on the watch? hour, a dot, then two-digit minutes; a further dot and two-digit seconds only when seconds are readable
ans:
4.07
